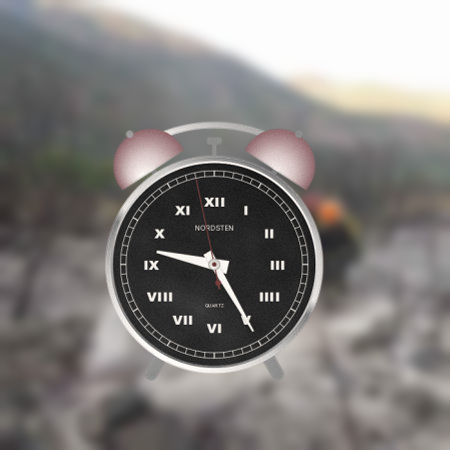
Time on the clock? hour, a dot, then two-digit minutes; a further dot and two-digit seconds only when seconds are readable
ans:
9.24.58
